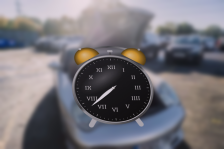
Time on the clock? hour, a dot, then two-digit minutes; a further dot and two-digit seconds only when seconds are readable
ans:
7.38
